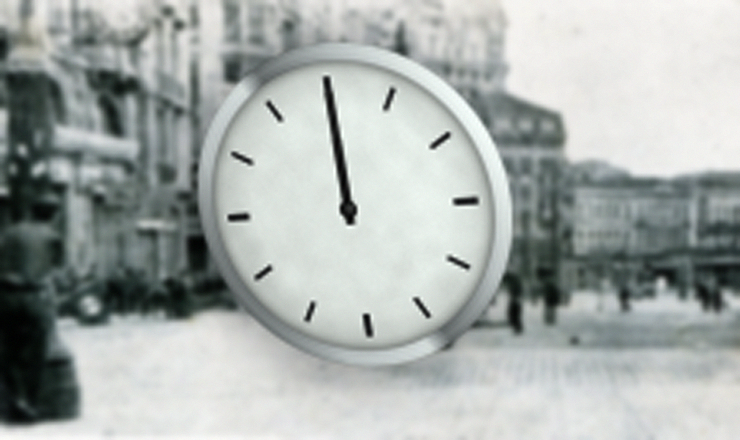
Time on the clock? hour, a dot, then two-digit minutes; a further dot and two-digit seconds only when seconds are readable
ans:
12.00
